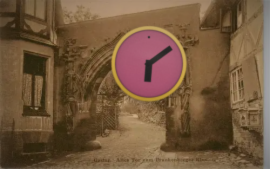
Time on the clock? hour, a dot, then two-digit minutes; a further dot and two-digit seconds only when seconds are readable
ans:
6.09
